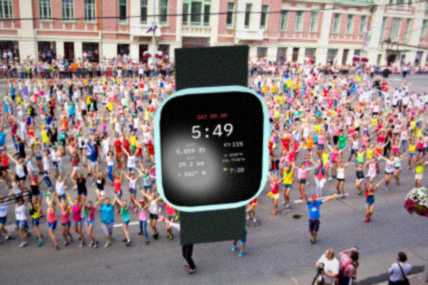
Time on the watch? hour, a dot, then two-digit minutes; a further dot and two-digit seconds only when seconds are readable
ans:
5.49
